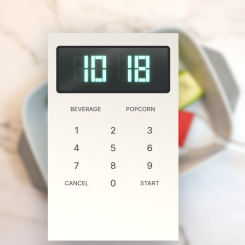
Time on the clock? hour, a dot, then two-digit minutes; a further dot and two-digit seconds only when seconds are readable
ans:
10.18
